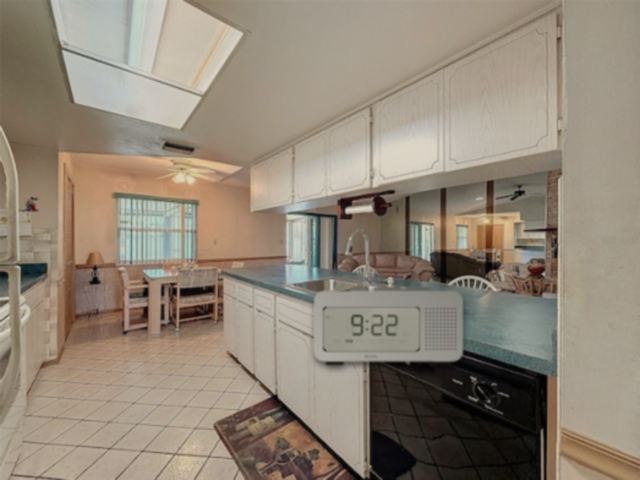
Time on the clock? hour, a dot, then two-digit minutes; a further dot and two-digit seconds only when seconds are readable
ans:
9.22
